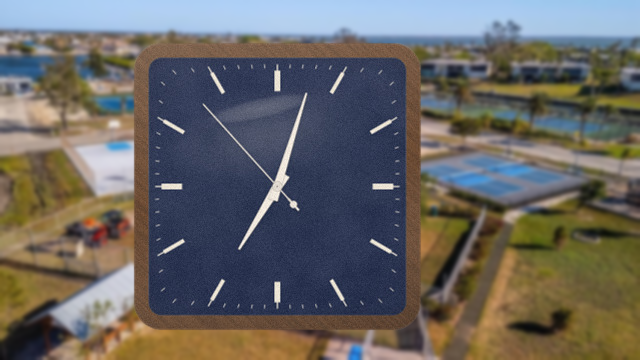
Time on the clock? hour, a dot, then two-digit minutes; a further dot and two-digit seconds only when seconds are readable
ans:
7.02.53
